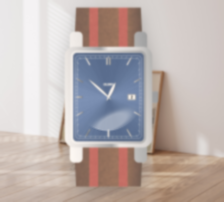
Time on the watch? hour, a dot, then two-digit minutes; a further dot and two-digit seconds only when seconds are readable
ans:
12.52
